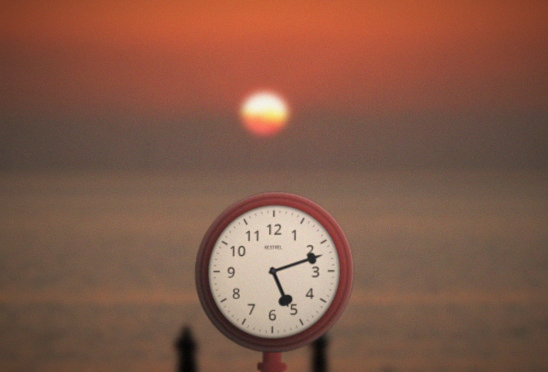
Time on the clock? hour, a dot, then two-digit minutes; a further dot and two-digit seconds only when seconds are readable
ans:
5.12
